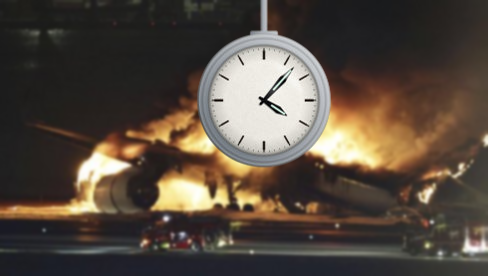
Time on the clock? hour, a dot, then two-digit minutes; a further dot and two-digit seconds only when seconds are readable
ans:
4.07
